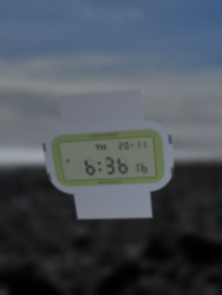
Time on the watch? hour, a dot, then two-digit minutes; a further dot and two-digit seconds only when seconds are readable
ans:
6.36.16
